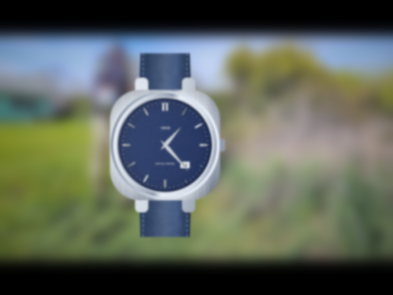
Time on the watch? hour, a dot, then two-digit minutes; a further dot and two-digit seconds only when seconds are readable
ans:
1.23
